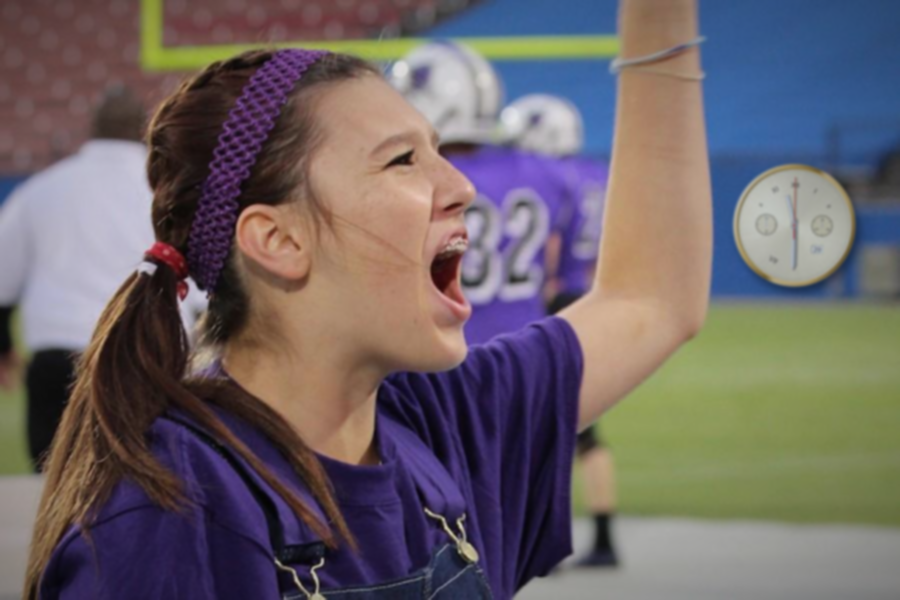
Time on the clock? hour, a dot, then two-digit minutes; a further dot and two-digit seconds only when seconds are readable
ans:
11.30
